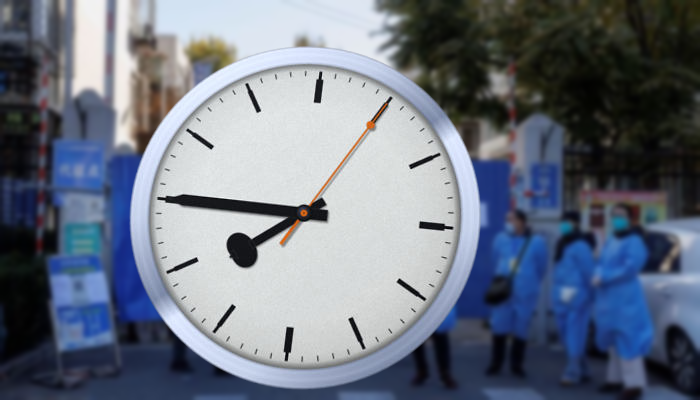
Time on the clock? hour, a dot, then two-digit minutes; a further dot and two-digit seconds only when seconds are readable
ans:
7.45.05
